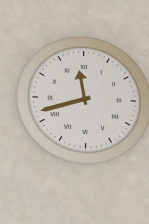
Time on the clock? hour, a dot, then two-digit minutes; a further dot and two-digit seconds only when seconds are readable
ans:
11.42
